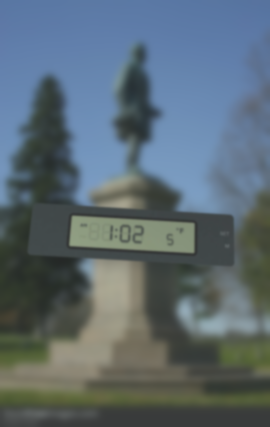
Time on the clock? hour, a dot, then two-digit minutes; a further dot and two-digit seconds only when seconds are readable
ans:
1.02
